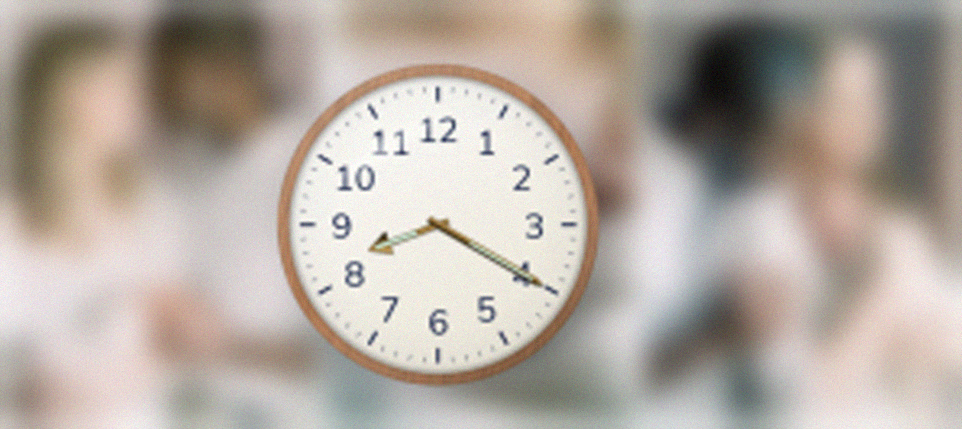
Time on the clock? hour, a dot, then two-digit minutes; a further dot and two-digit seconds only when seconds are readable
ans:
8.20
